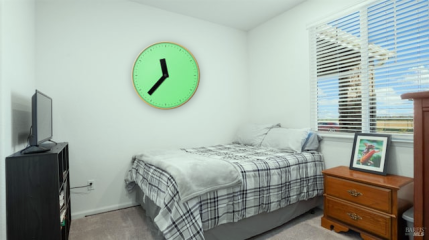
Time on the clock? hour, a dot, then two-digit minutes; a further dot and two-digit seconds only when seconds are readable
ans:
11.37
